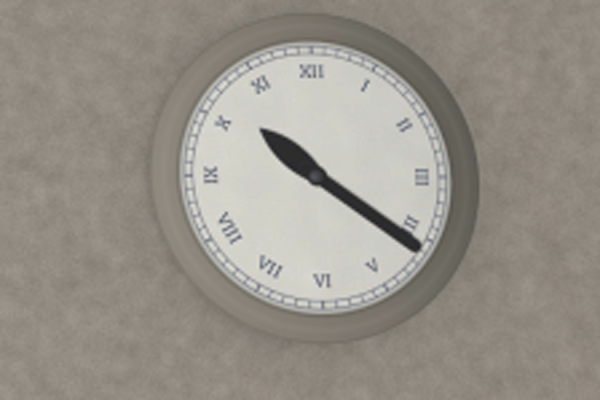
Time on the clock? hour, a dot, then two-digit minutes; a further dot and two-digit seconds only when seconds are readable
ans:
10.21
